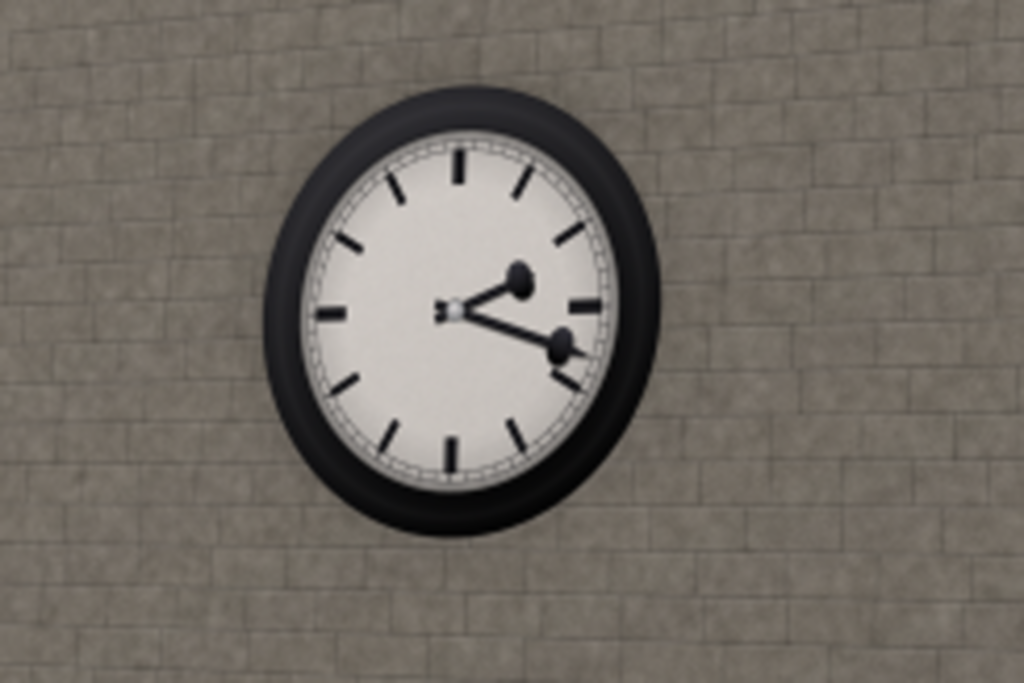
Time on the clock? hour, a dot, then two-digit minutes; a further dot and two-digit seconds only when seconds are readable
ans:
2.18
